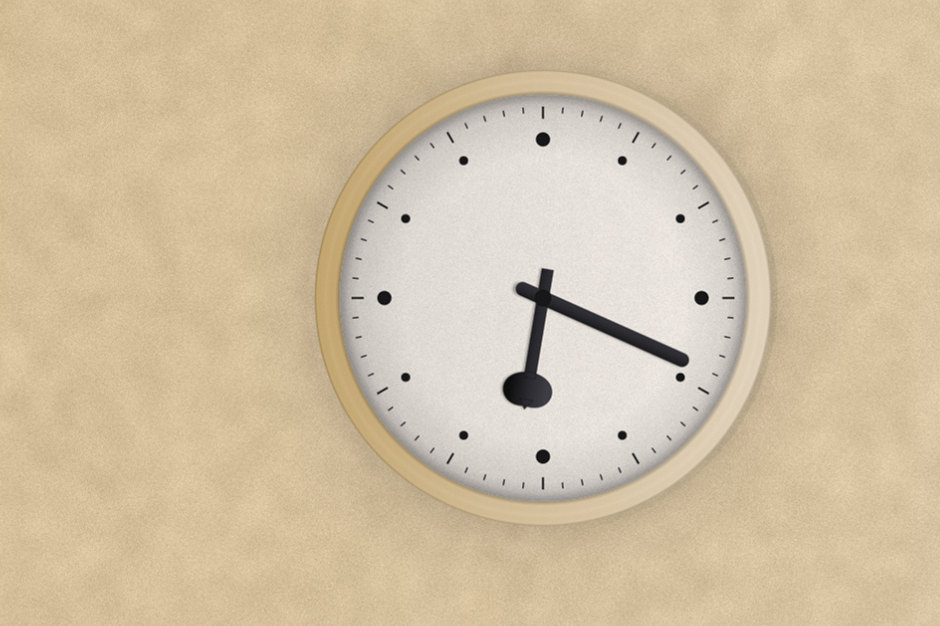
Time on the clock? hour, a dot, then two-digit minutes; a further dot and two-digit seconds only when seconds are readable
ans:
6.19
